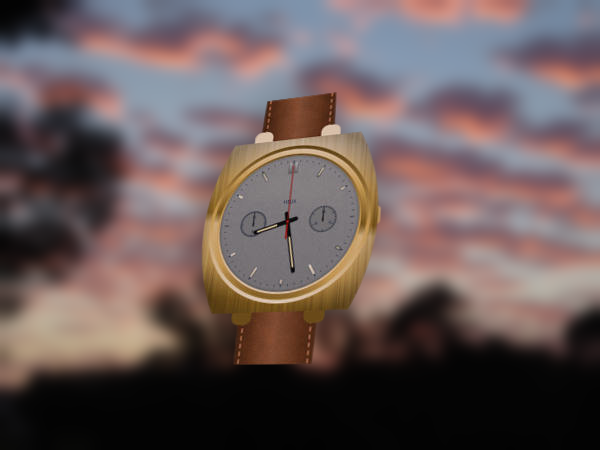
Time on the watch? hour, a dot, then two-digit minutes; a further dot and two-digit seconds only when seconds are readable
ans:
8.28
